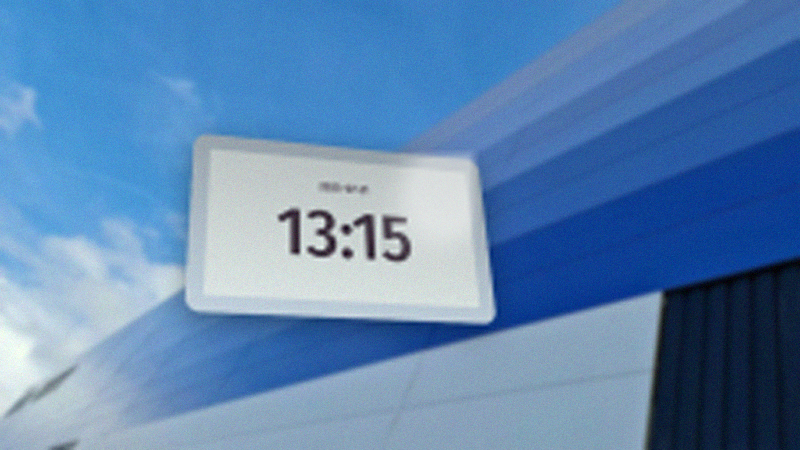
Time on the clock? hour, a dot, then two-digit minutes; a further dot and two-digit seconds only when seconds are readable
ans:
13.15
